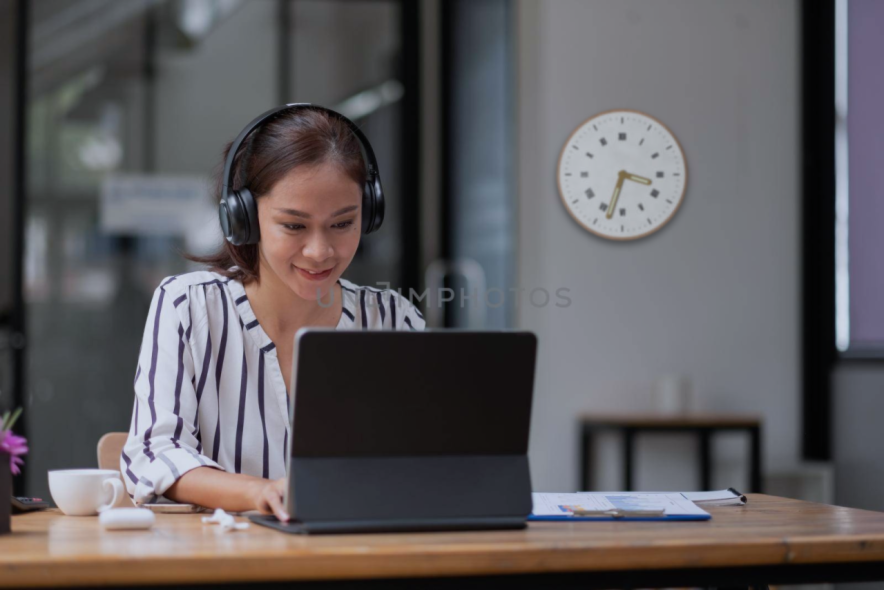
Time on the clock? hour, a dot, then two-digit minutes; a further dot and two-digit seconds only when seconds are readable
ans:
3.33
